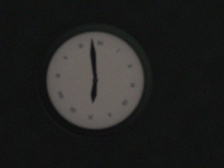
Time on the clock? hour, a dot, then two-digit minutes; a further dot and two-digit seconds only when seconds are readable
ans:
5.58
